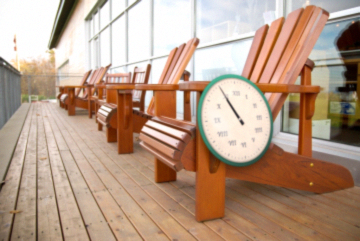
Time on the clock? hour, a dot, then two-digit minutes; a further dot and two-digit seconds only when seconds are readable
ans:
10.55
